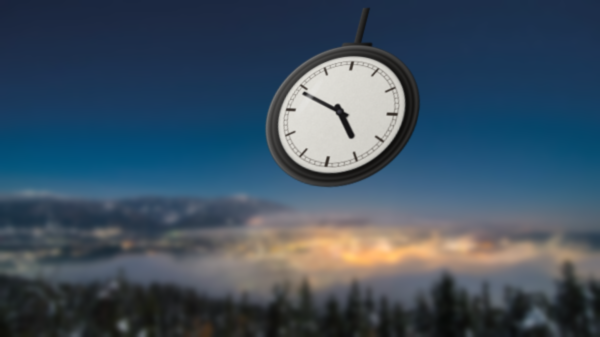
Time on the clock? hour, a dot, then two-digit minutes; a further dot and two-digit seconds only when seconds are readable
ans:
4.49
